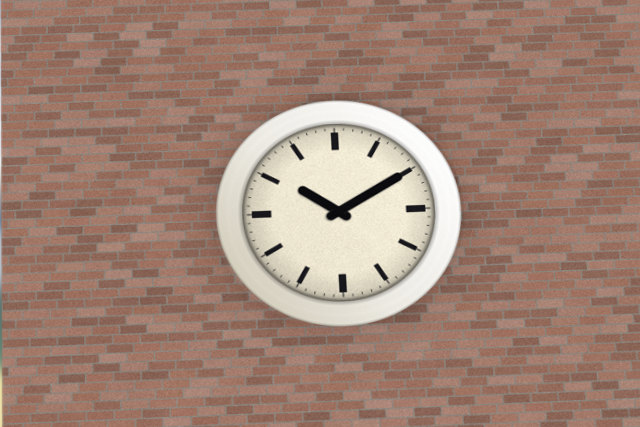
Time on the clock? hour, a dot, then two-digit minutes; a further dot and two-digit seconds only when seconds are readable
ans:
10.10
